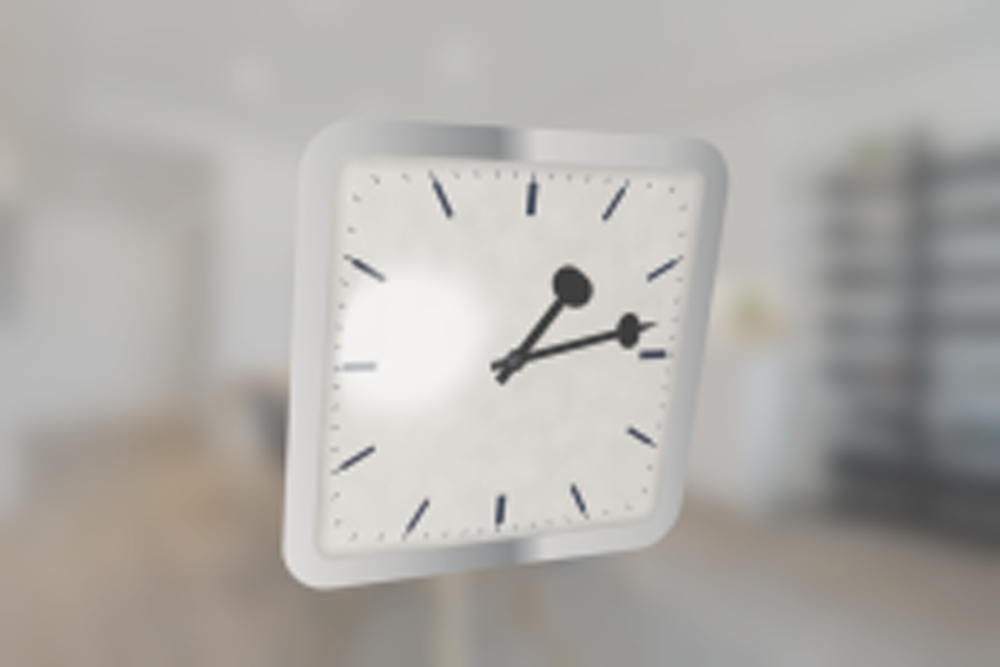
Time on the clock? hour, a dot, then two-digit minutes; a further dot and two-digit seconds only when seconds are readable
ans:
1.13
